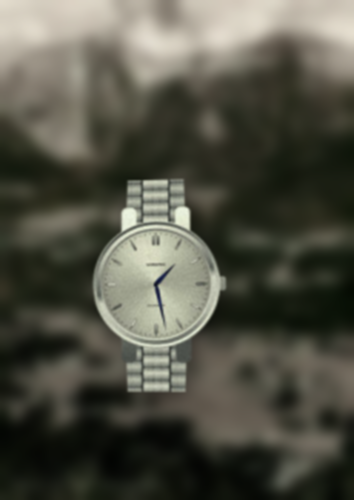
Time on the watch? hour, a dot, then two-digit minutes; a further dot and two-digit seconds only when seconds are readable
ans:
1.28
